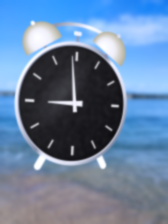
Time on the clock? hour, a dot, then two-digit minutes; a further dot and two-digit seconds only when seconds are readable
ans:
8.59
